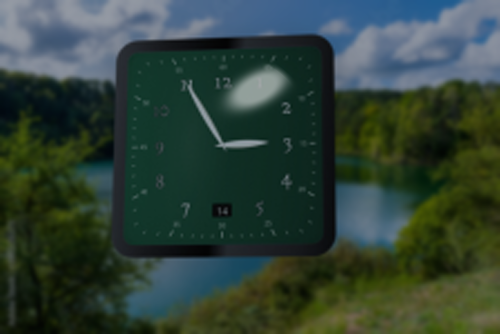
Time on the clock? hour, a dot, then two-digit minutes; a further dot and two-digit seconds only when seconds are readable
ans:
2.55
